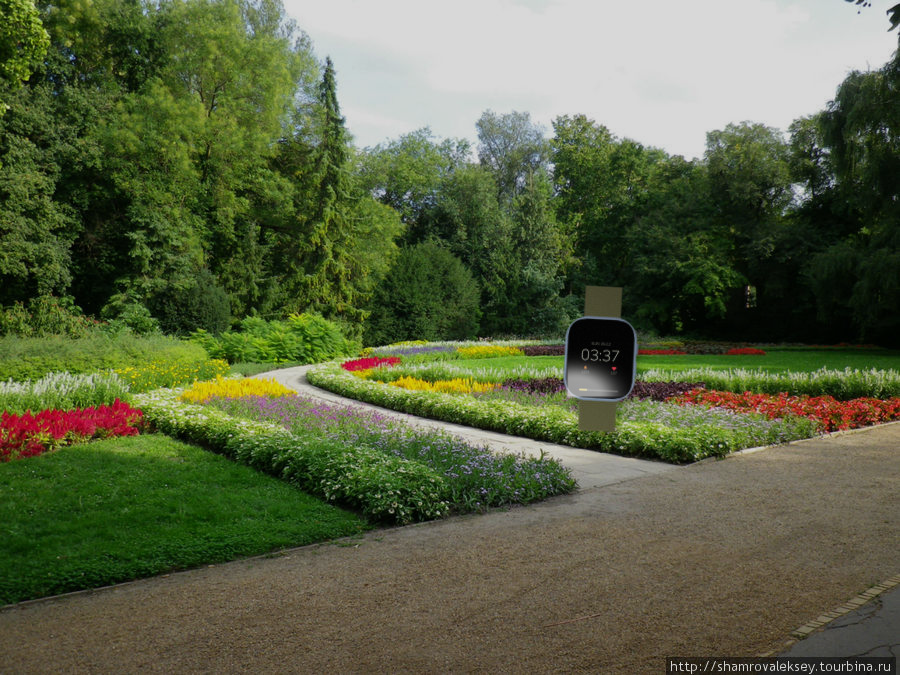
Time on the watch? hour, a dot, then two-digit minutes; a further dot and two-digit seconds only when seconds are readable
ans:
3.37
